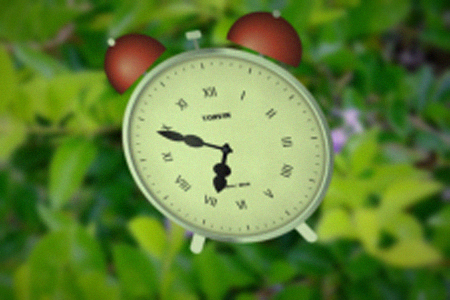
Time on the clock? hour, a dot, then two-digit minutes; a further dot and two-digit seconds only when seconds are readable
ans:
6.49
